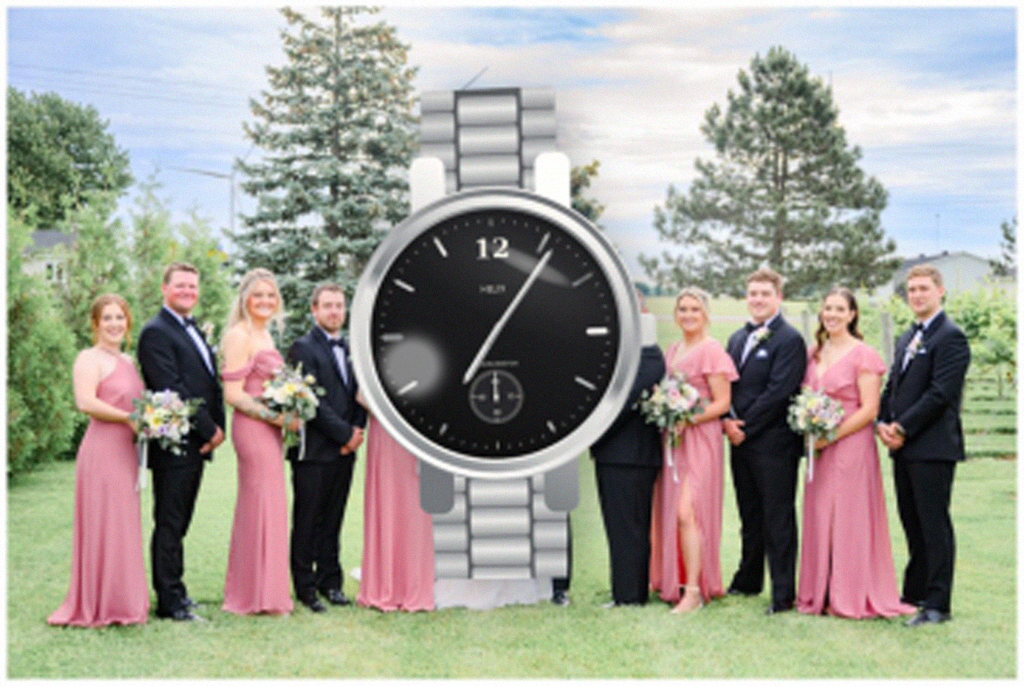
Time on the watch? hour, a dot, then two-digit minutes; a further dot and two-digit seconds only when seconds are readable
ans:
7.06
